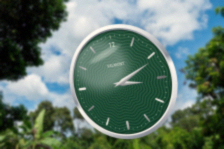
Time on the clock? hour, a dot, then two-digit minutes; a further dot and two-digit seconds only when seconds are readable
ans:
3.11
